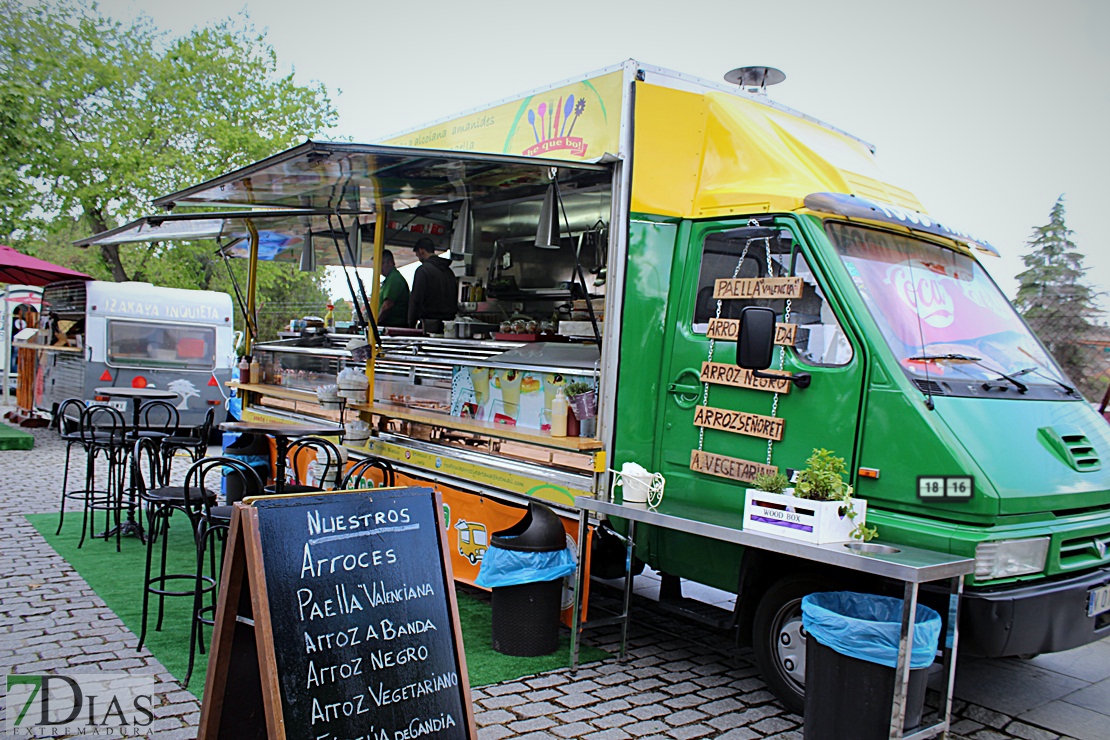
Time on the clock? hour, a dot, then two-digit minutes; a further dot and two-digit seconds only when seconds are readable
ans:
18.16
